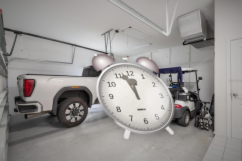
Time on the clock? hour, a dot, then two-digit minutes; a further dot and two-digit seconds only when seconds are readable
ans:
11.57
